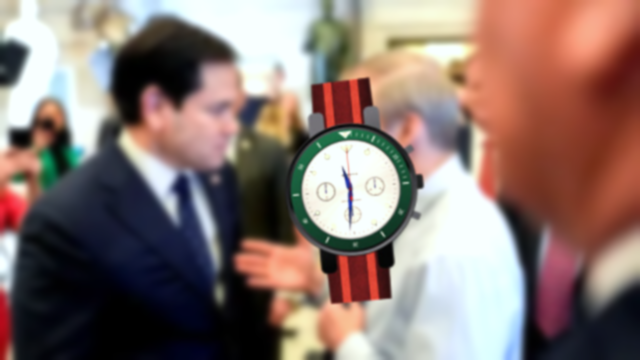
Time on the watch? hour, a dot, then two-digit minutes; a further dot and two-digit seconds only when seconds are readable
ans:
11.31
